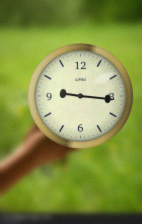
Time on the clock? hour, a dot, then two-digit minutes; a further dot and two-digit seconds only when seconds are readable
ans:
9.16
